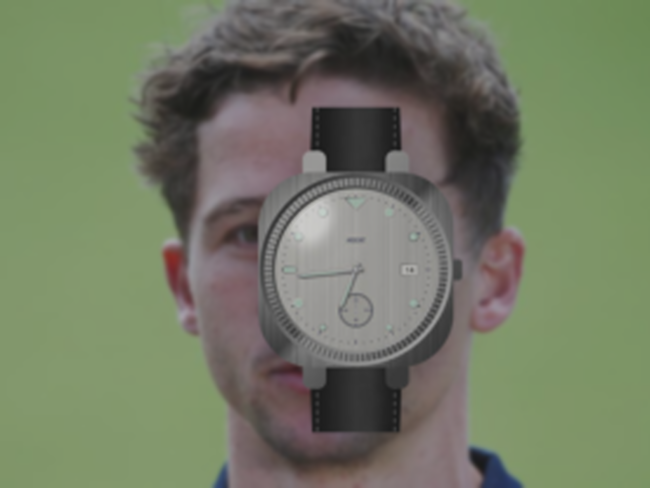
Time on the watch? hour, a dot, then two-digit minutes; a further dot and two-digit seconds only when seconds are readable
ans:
6.44
